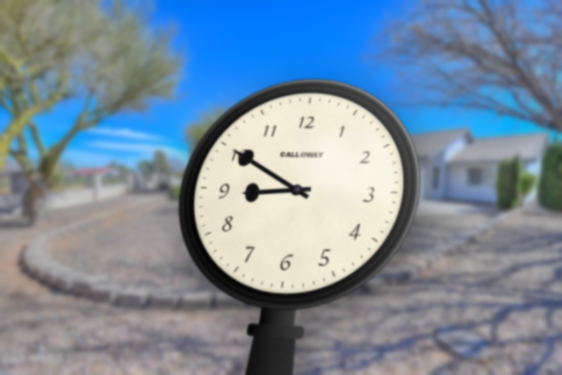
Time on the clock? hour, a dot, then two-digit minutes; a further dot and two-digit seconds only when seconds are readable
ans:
8.50
